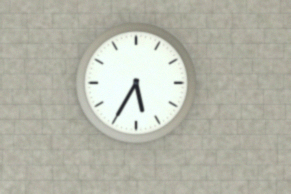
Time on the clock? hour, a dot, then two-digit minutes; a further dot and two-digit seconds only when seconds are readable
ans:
5.35
